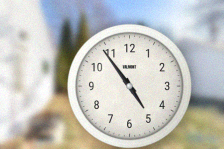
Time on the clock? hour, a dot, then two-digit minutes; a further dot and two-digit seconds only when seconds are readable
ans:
4.54
